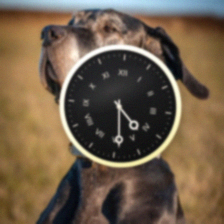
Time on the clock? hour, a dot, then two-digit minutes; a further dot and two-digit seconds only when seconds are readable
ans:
4.29
